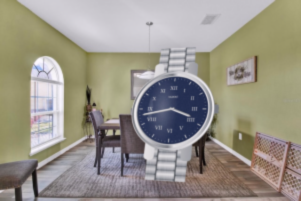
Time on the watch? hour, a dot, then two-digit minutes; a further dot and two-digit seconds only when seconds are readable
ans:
3.43
